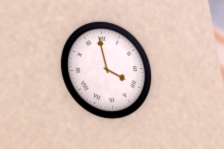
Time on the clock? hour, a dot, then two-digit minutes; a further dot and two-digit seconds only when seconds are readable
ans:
3.59
